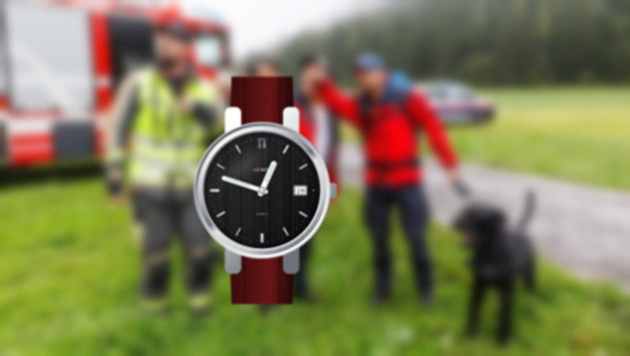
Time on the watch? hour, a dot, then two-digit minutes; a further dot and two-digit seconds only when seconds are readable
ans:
12.48
